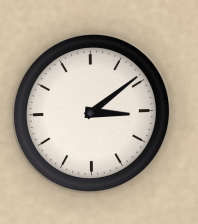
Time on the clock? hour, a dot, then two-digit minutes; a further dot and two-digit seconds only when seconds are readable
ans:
3.09
